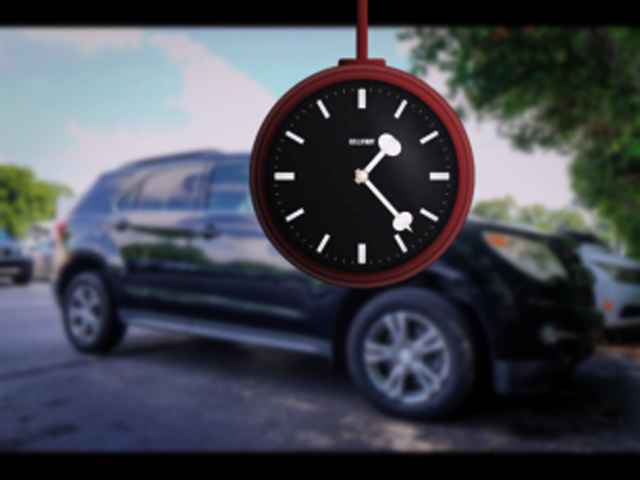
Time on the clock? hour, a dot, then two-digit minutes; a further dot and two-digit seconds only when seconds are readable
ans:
1.23
